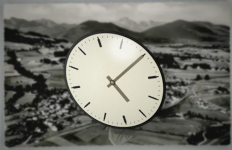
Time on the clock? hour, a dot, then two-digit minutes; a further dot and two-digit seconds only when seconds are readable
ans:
5.10
